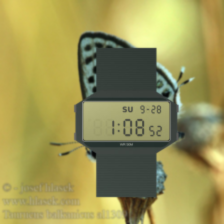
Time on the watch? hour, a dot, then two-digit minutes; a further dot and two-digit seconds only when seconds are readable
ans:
1.08.52
